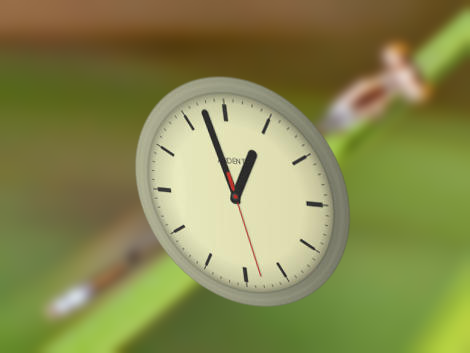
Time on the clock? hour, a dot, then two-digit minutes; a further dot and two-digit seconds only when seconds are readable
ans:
12.57.28
